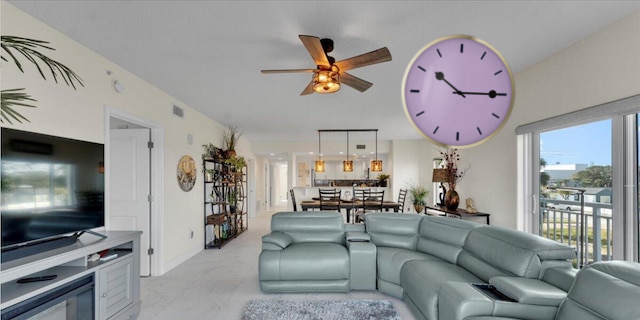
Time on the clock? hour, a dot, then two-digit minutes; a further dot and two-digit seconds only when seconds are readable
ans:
10.15
